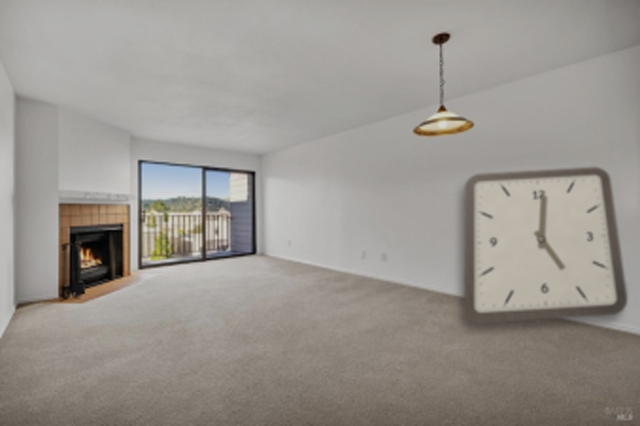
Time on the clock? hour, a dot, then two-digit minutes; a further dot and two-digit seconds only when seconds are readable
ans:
5.01
